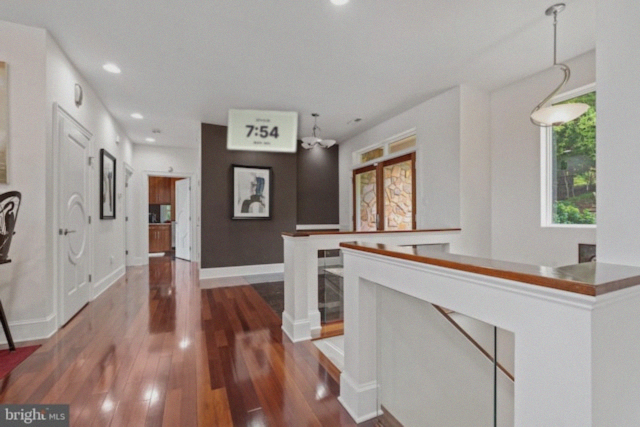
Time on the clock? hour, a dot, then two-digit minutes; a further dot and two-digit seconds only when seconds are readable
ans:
7.54
